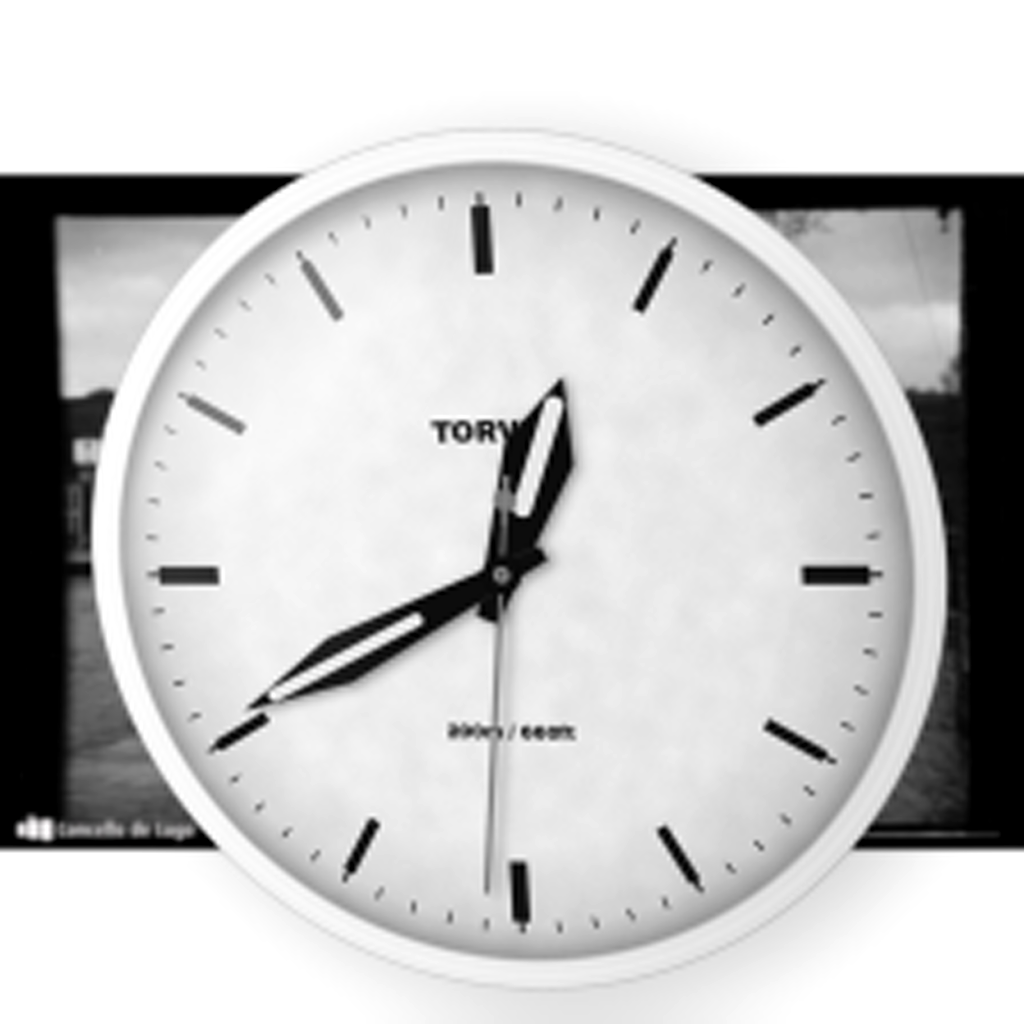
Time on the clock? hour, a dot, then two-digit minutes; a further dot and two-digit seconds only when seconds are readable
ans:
12.40.31
